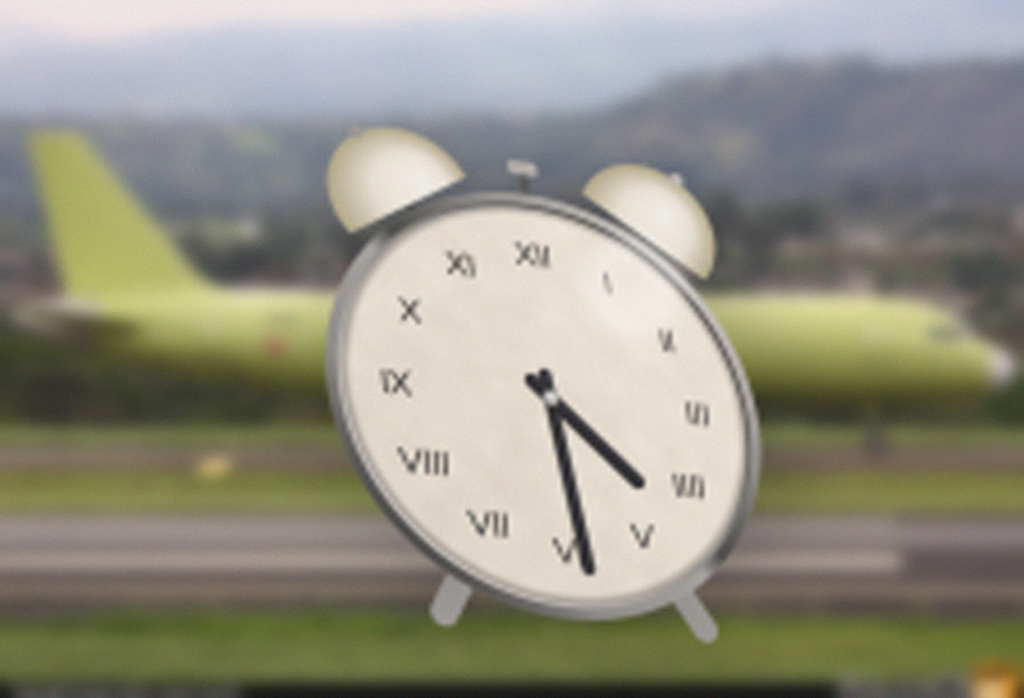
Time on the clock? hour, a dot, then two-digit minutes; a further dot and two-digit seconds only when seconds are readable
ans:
4.29
